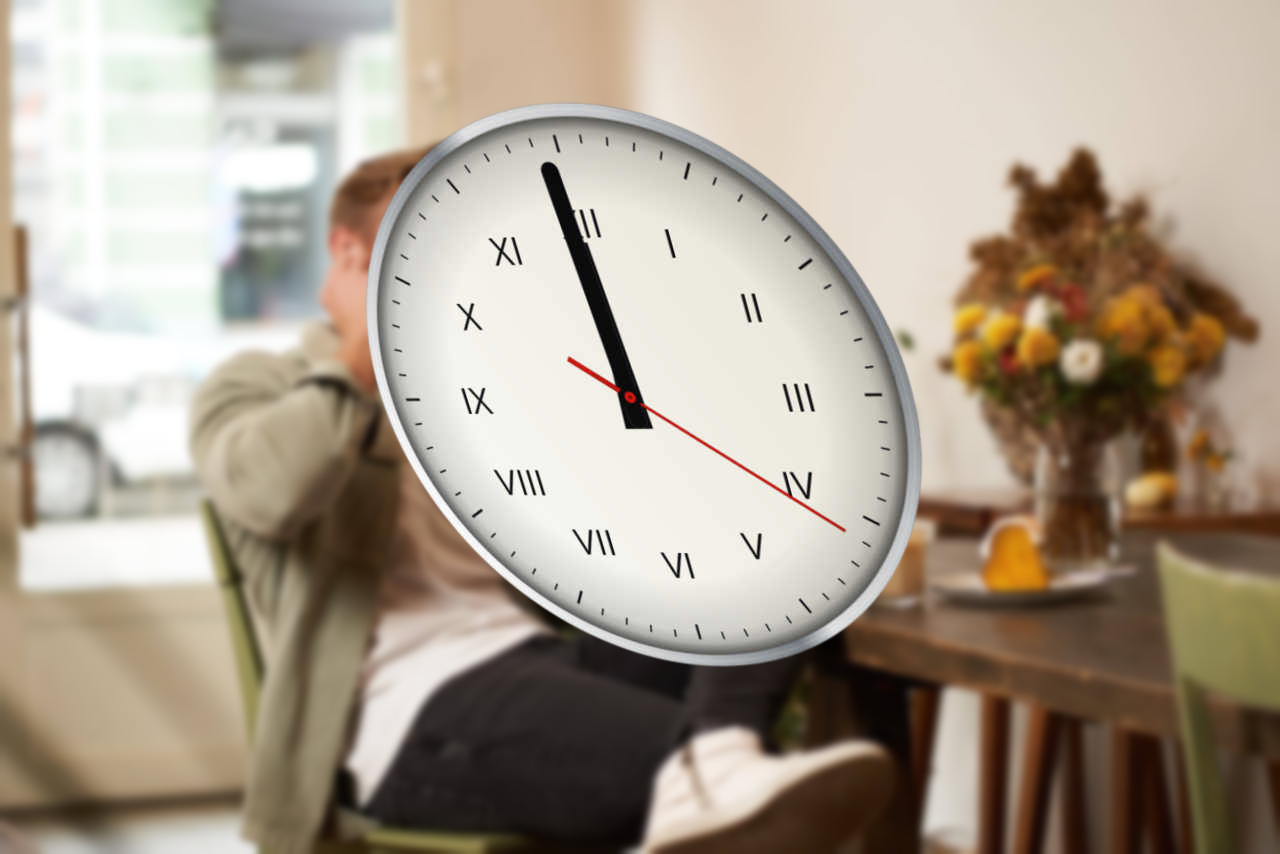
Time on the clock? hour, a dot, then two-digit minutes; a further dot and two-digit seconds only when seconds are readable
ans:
11.59.21
